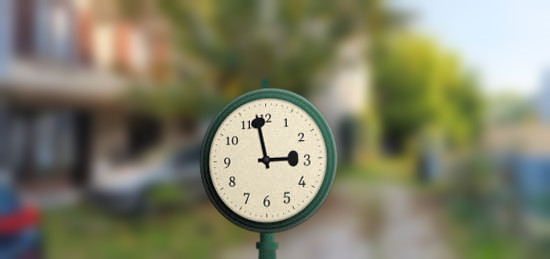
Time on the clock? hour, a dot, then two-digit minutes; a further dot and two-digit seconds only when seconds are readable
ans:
2.58
